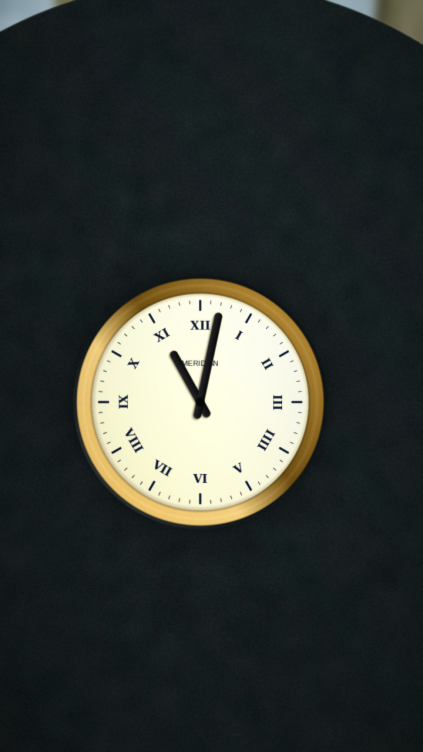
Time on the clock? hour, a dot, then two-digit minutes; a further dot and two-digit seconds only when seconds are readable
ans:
11.02
